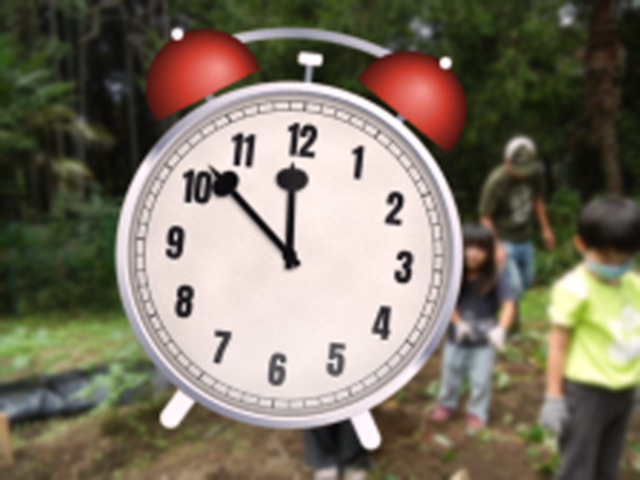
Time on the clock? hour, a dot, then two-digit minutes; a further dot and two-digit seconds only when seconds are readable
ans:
11.52
